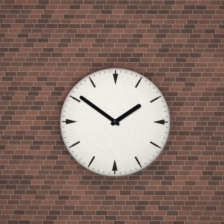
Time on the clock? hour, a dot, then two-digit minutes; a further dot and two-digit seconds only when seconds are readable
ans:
1.51
